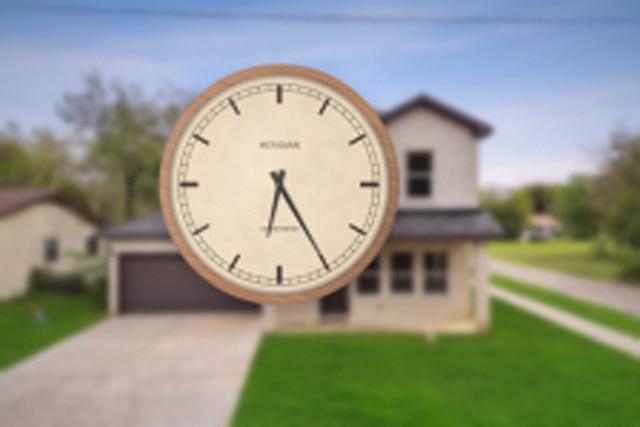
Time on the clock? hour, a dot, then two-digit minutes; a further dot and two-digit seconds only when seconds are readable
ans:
6.25
